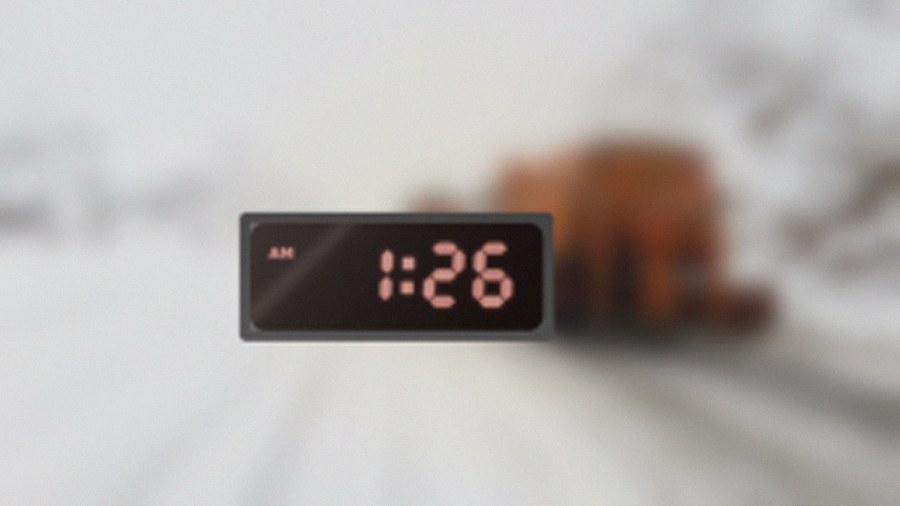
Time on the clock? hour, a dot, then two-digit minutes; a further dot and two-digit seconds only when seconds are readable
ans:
1.26
